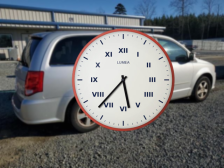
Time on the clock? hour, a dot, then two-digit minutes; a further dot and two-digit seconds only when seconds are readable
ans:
5.37
